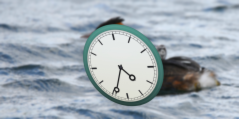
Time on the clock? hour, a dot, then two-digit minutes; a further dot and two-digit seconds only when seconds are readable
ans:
4.34
